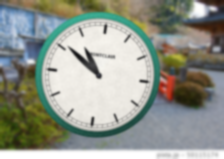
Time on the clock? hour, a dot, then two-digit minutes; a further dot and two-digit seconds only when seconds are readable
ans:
10.51
